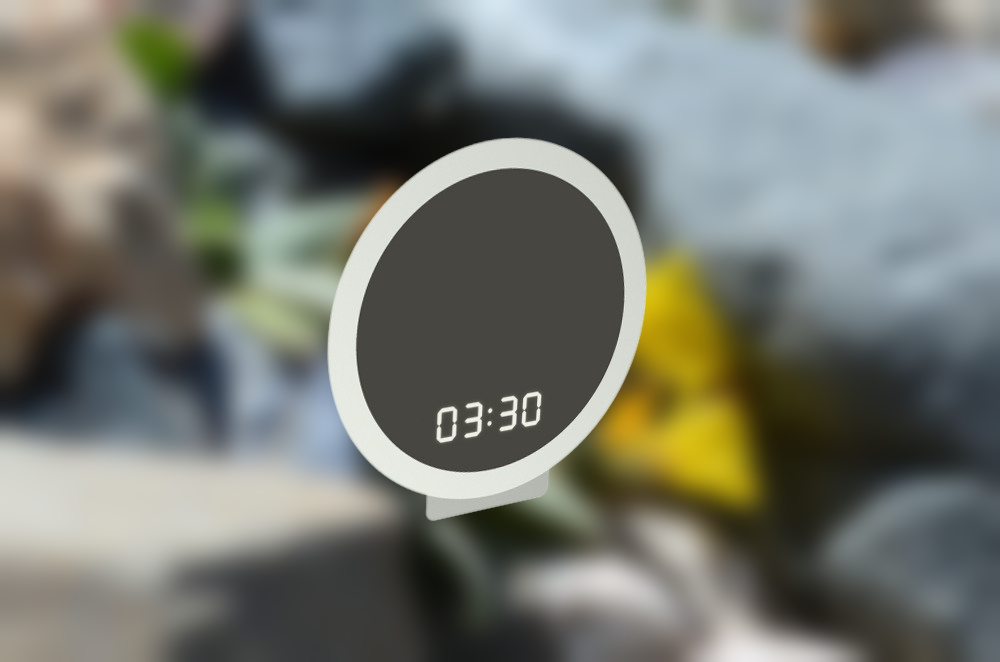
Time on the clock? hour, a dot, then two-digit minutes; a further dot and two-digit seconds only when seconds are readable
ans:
3.30
